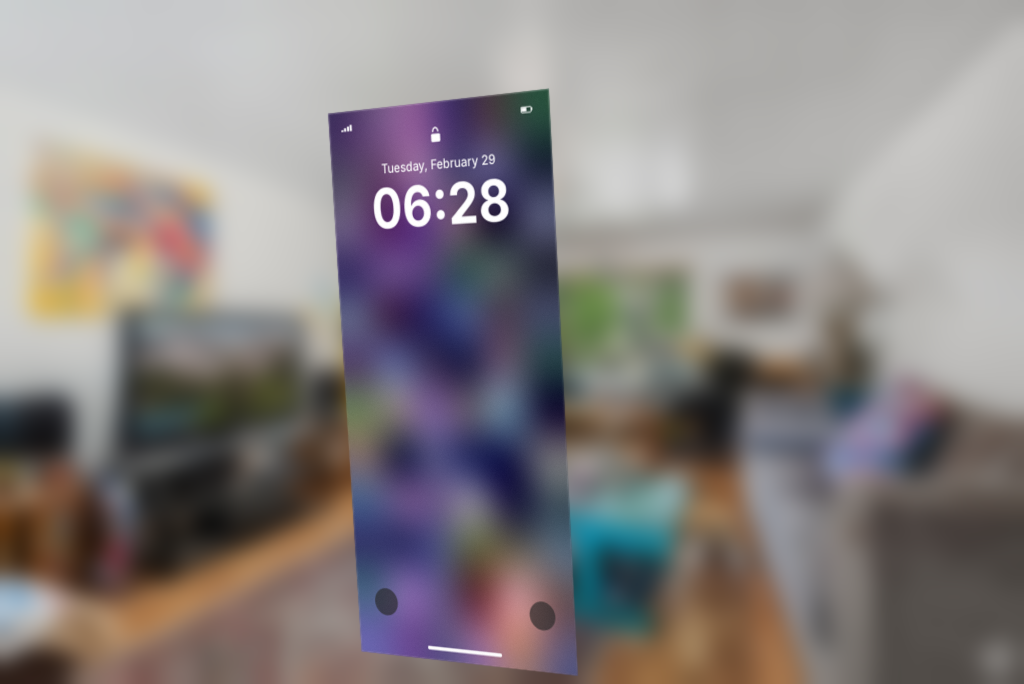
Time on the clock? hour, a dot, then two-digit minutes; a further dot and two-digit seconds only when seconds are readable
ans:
6.28
